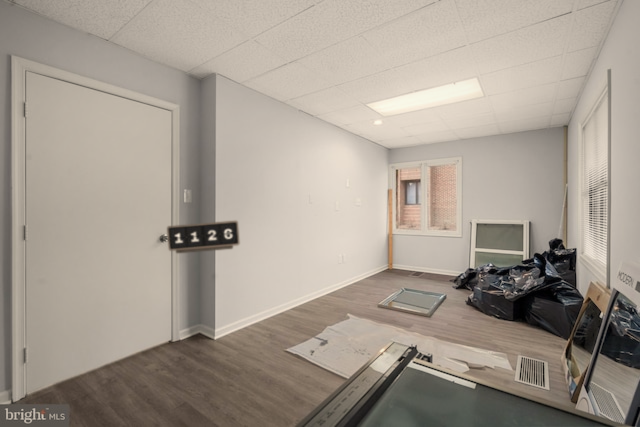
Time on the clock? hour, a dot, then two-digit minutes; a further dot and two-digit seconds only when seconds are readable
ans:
11.26
